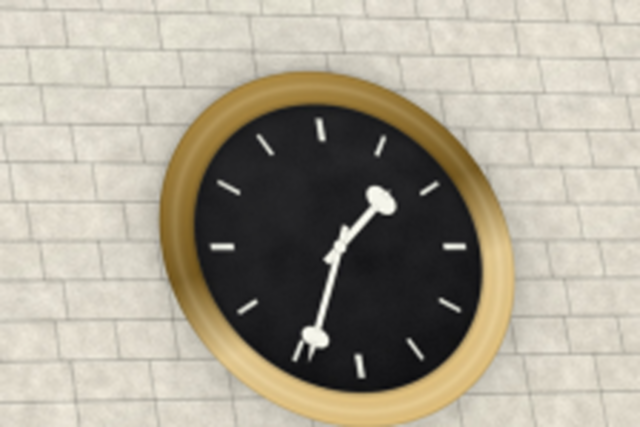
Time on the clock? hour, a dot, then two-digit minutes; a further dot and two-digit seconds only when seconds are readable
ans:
1.34
